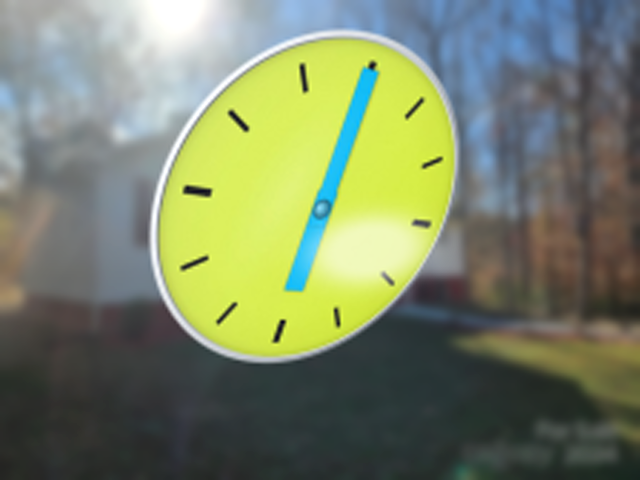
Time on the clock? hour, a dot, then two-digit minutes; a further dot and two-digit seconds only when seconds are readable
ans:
6.00
